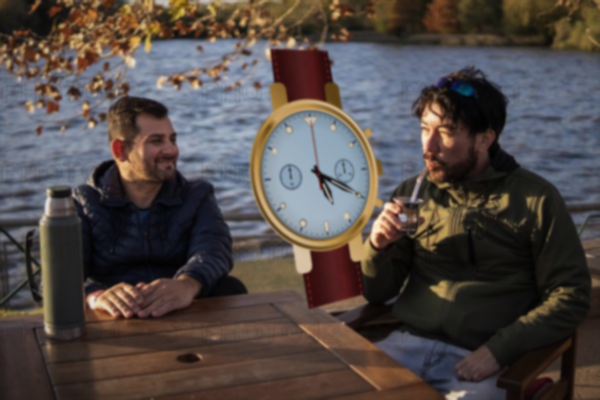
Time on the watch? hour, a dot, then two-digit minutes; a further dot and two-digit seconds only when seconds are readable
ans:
5.20
